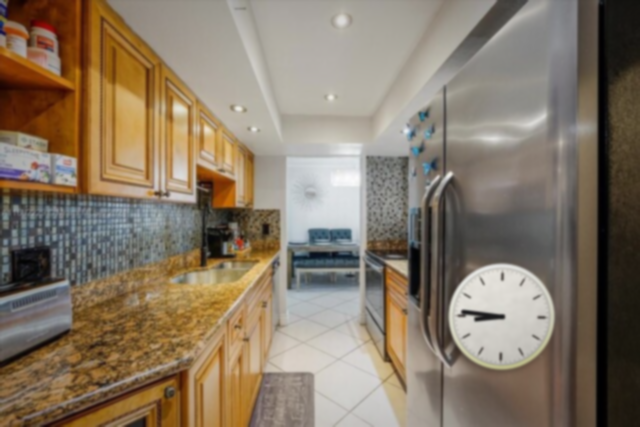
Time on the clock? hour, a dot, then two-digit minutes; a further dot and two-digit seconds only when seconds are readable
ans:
8.46
